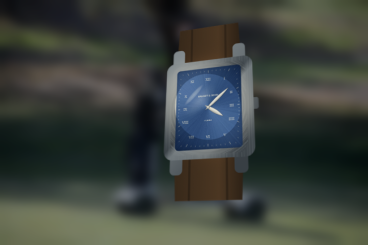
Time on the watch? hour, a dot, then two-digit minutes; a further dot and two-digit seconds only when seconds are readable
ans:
4.08
